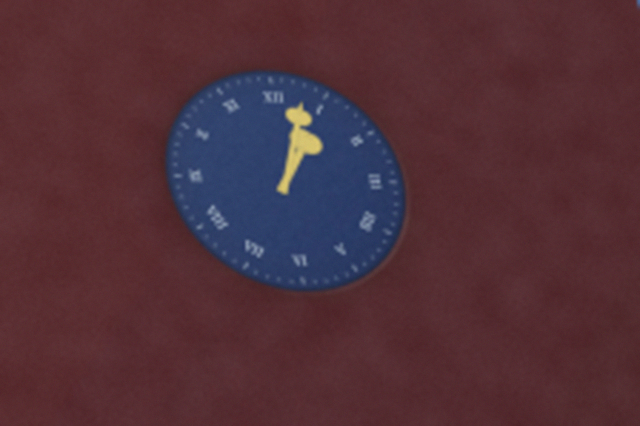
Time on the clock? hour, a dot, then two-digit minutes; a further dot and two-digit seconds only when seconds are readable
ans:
1.03
